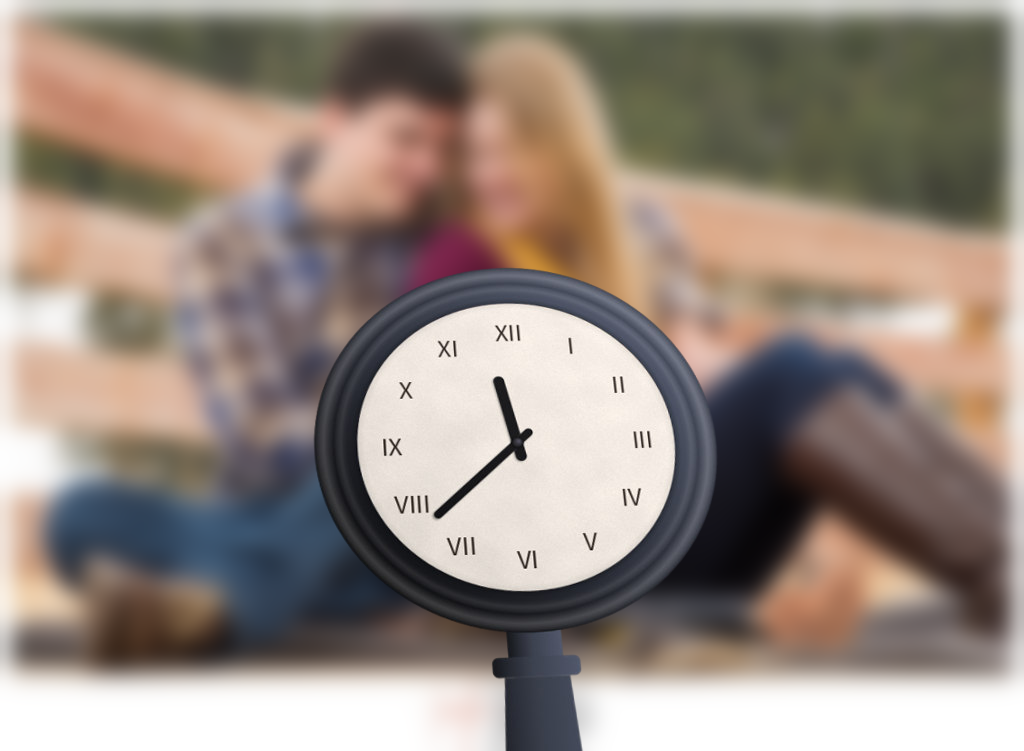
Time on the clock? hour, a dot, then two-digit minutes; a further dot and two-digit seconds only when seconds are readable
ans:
11.38
